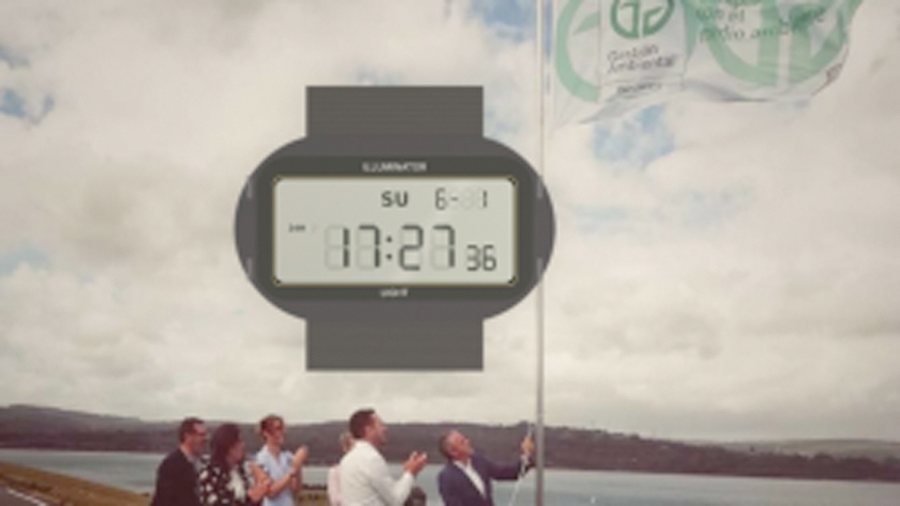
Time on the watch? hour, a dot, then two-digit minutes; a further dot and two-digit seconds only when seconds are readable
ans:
17.27.36
